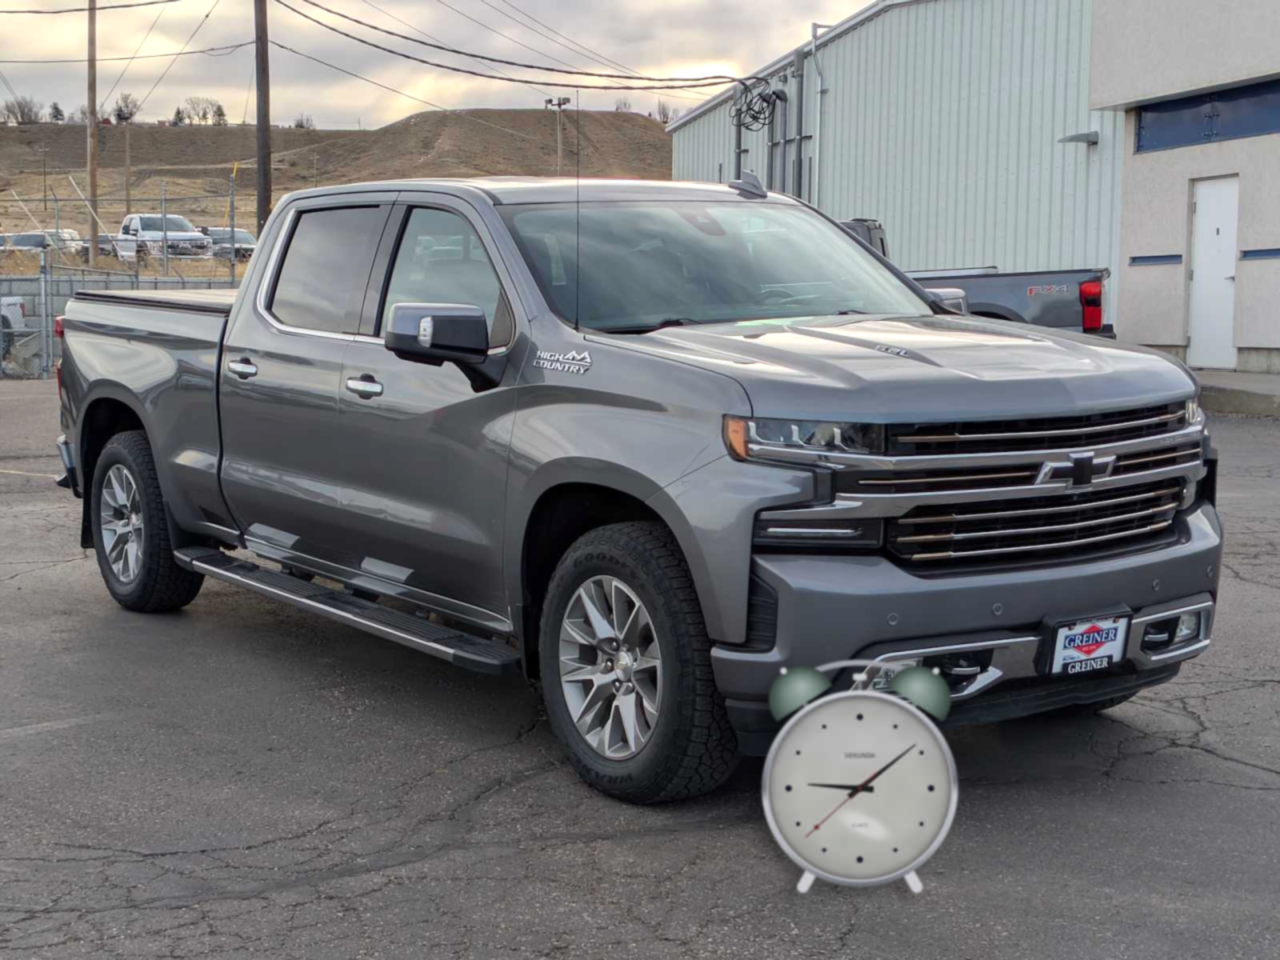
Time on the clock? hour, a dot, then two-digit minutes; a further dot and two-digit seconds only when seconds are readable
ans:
9.08.38
